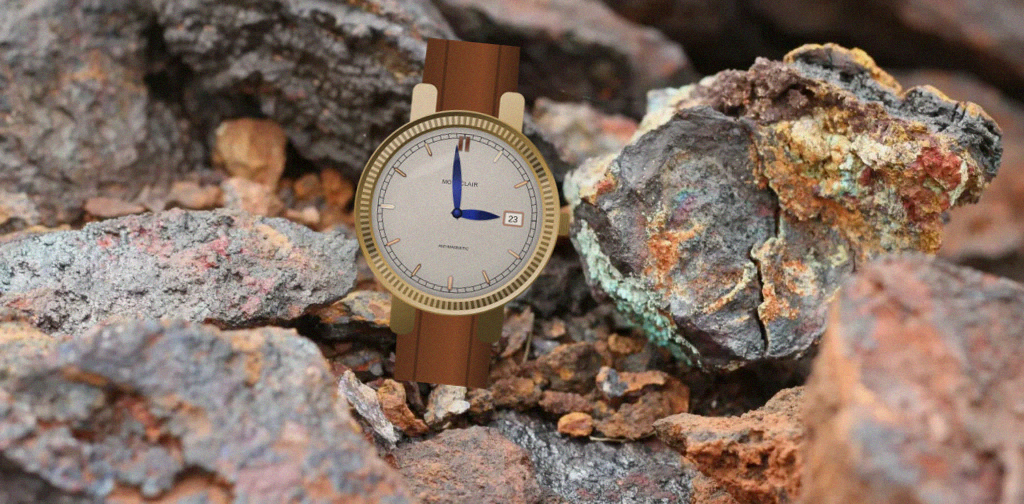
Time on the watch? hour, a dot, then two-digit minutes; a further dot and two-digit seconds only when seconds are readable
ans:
2.59
